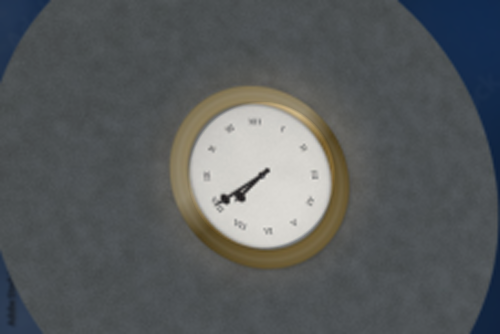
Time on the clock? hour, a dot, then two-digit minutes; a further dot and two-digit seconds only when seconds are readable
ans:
7.40
